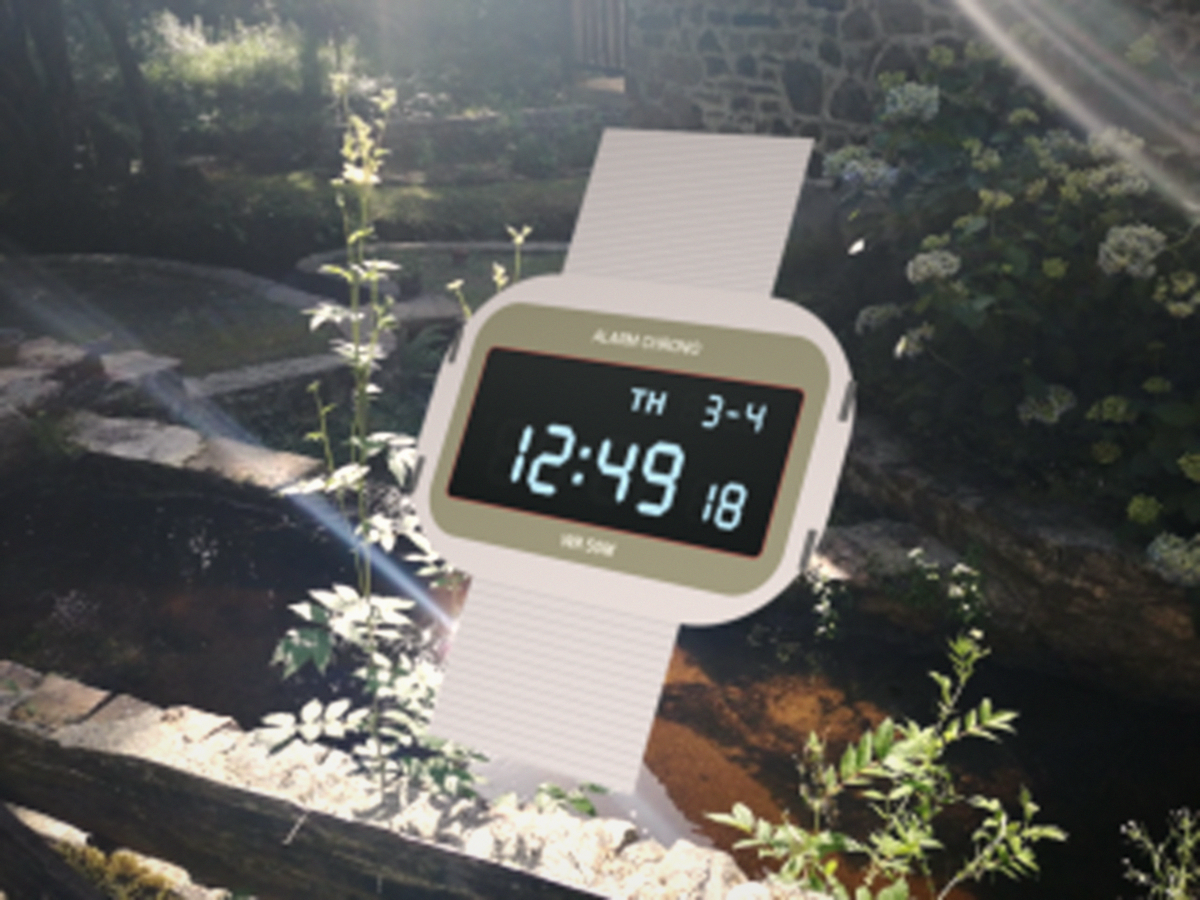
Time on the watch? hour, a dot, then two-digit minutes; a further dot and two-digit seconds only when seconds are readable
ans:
12.49.18
